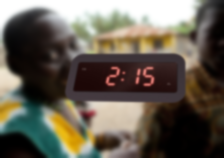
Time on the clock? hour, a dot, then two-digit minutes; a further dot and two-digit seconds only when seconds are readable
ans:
2.15
